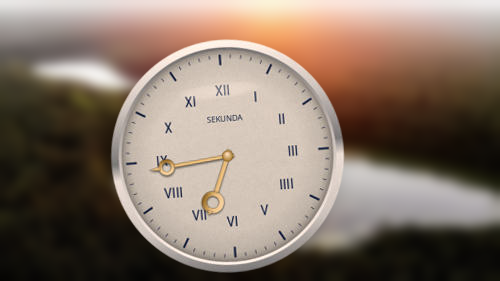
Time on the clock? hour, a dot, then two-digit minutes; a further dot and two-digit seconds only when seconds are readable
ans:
6.44
